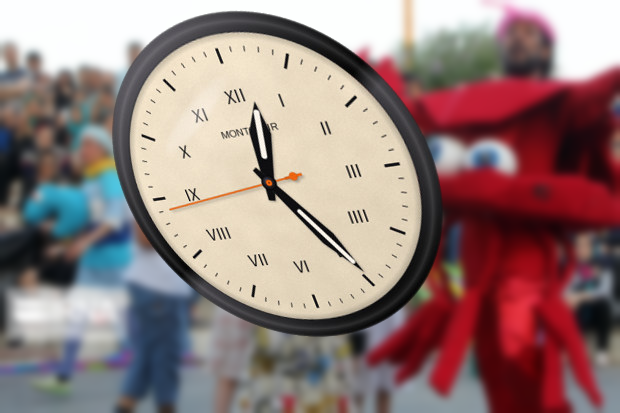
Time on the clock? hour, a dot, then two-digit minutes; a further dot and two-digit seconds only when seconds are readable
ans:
12.24.44
